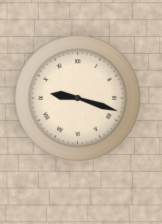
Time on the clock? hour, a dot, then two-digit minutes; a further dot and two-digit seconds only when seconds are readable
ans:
9.18
